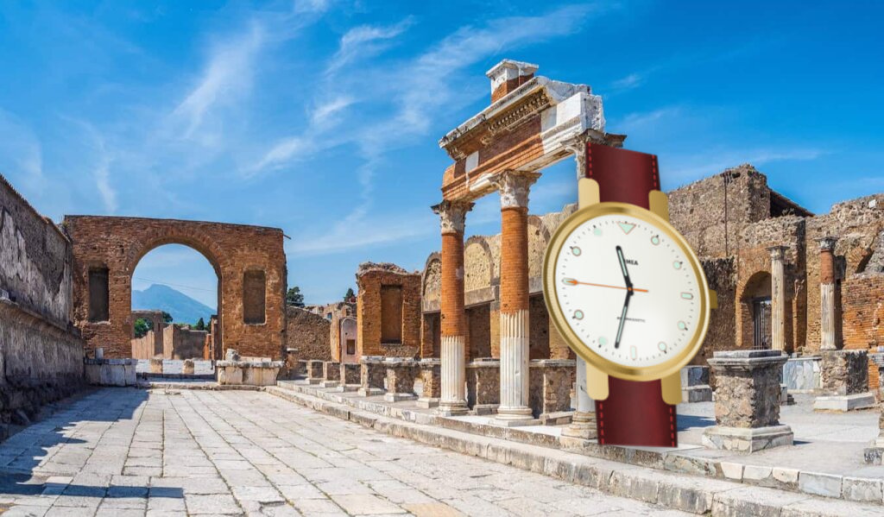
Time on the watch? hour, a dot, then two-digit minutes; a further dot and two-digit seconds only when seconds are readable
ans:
11.32.45
